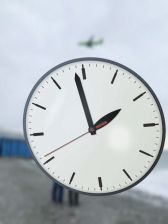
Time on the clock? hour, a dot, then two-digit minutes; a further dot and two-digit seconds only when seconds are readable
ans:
1.58.41
